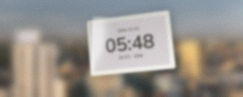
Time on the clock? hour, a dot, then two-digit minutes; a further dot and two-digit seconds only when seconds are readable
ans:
5.48
